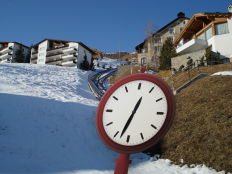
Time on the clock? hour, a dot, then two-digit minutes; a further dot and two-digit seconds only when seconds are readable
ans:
12.33
